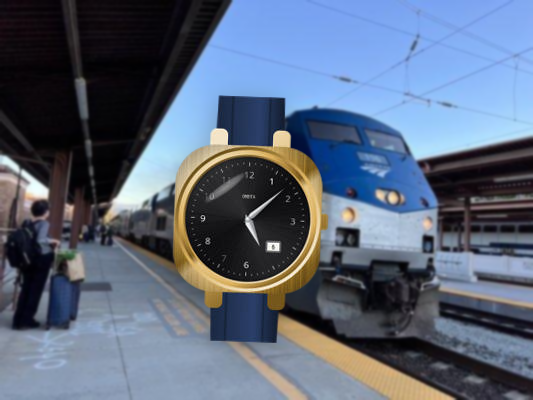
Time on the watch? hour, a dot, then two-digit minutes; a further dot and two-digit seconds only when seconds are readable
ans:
5.08
